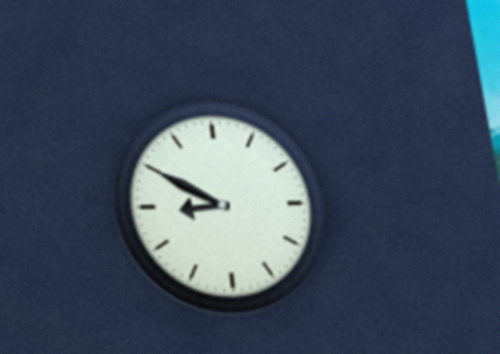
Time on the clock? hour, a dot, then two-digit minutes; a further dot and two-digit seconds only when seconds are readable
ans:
8.50
